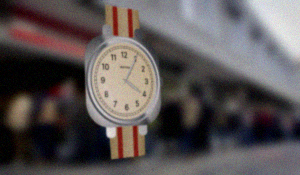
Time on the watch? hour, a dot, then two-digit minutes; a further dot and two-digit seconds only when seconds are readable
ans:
4.05
